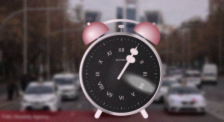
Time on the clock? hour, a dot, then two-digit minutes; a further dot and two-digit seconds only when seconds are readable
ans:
1.05
